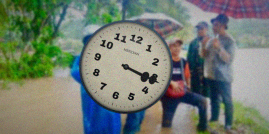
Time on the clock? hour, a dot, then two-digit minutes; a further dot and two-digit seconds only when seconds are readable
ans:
3.16
